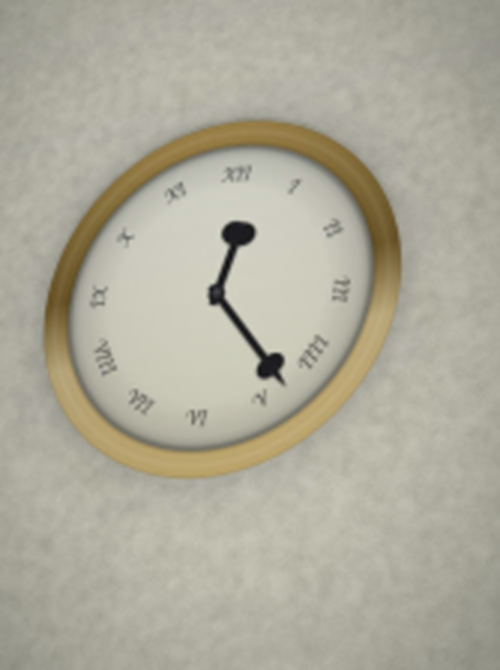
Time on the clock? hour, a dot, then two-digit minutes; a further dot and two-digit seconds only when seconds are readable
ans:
12.23
